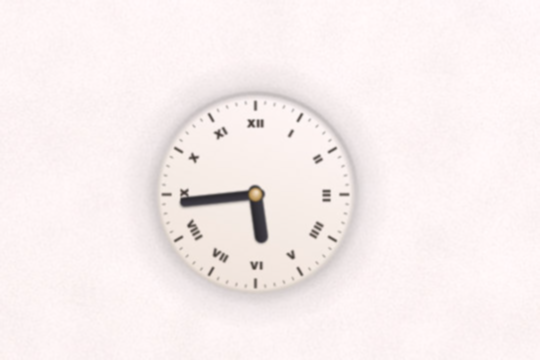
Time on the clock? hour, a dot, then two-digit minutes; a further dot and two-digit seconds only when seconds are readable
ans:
5.44
